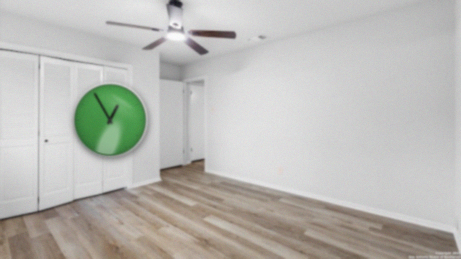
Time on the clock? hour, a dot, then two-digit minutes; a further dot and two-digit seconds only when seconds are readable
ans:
12.55
